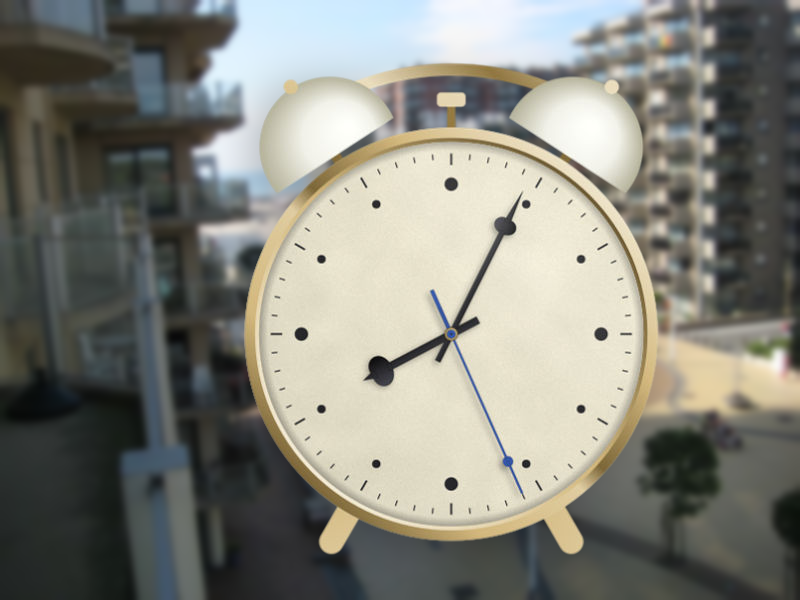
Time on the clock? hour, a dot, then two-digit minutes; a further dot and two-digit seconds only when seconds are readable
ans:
8.04.26
